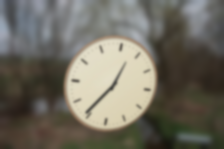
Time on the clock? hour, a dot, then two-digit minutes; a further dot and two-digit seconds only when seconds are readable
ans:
12.36
